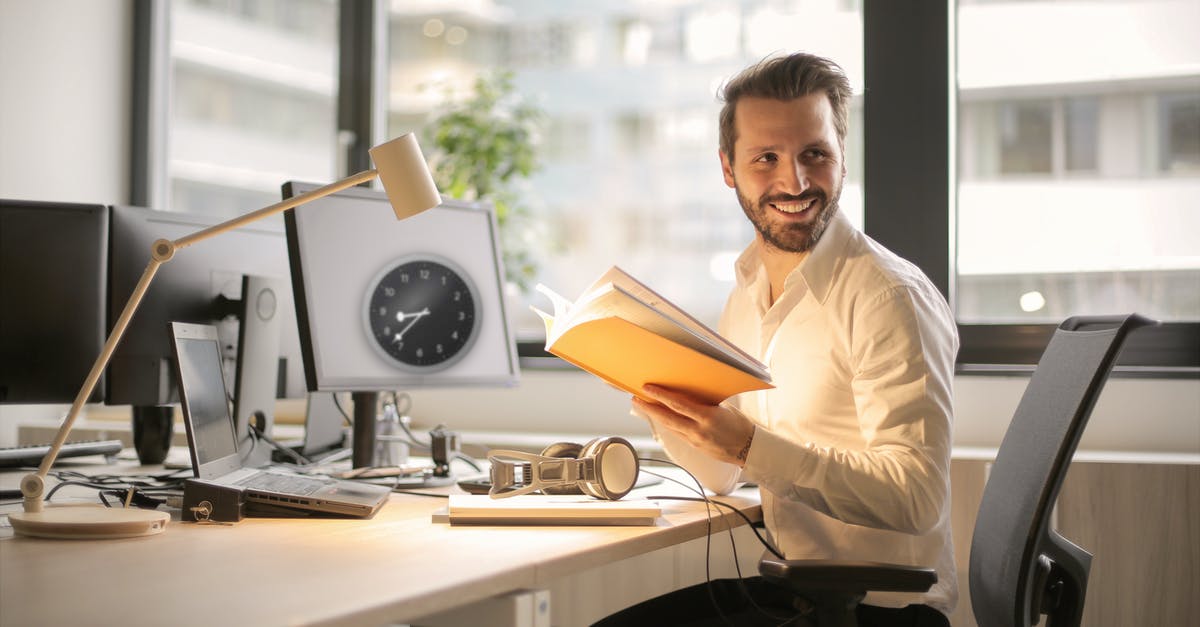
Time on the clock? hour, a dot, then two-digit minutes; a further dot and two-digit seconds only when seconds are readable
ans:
8.37
